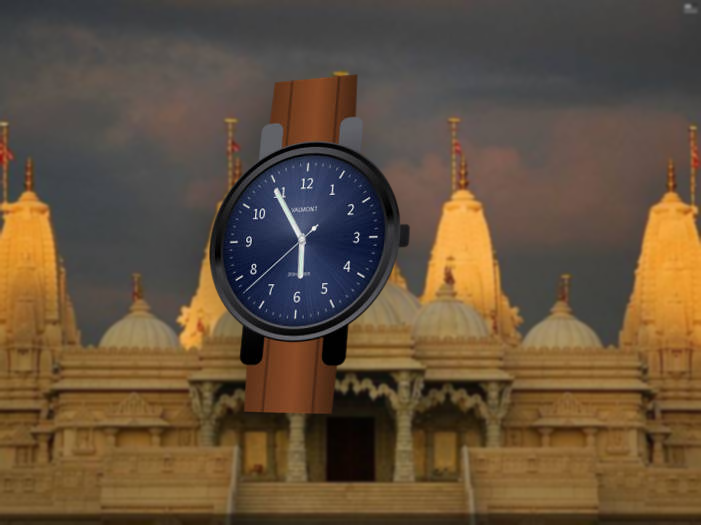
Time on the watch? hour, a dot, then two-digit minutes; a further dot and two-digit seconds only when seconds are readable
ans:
5.54.38
